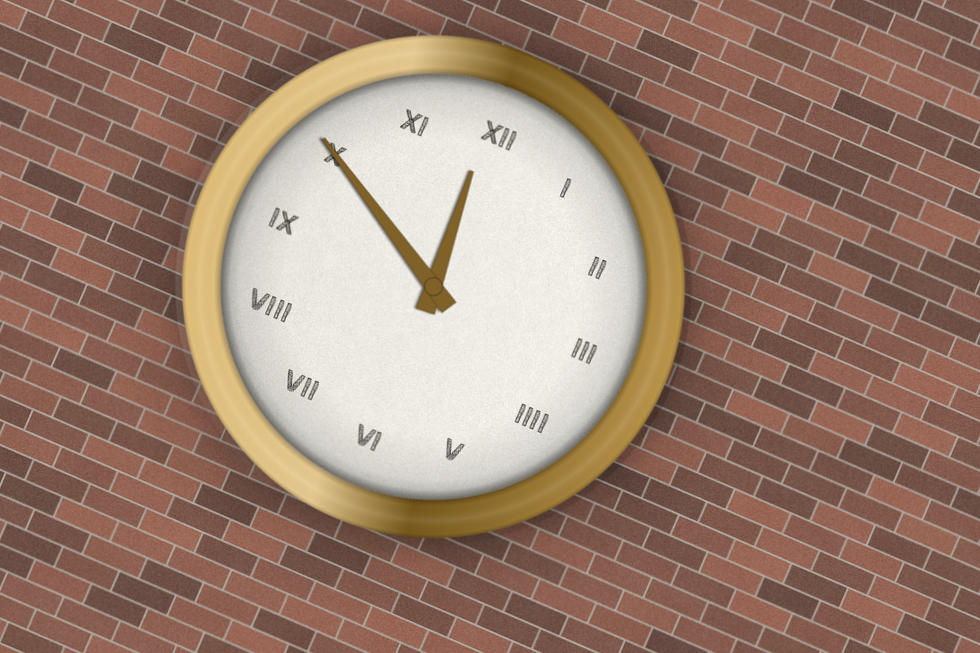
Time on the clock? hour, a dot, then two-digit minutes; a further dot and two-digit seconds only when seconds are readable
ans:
11.50
